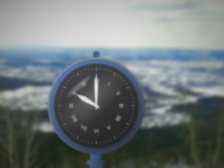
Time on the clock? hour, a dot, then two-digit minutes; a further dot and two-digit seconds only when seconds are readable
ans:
10.00
